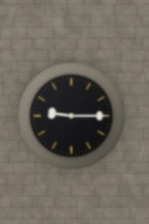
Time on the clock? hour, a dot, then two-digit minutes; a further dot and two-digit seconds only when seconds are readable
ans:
9.15
